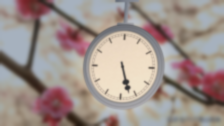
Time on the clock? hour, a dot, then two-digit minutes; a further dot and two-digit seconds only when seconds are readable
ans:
5.27
